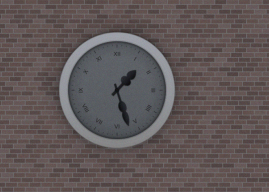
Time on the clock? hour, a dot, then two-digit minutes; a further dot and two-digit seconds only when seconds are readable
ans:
1.27
